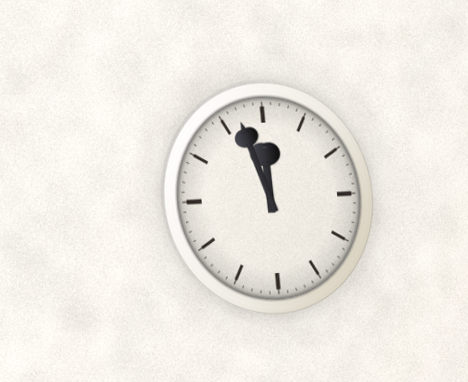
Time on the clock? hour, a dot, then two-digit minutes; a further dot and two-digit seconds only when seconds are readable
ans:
11.57
